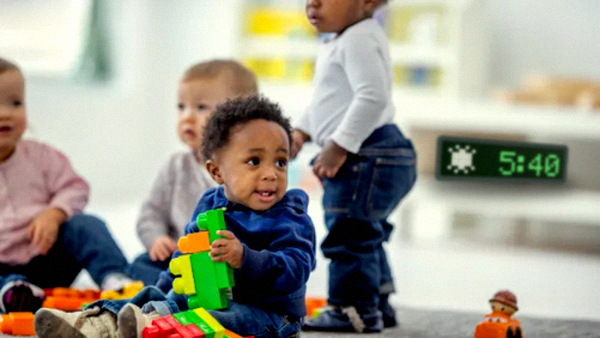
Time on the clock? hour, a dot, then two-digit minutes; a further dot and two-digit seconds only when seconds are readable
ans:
5.40
